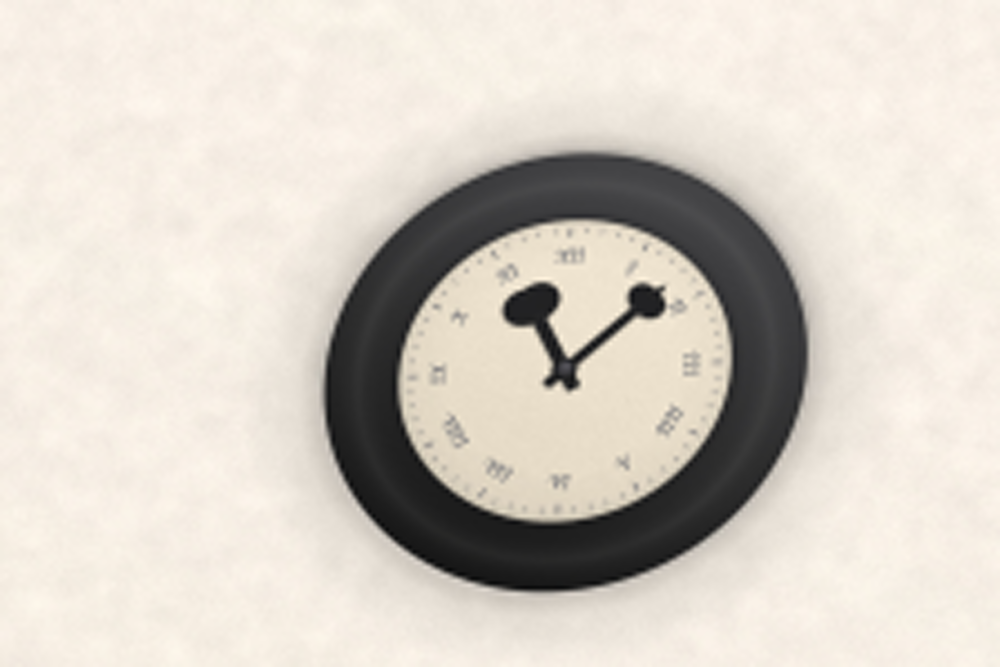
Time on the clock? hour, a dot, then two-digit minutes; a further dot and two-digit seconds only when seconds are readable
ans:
11.08
